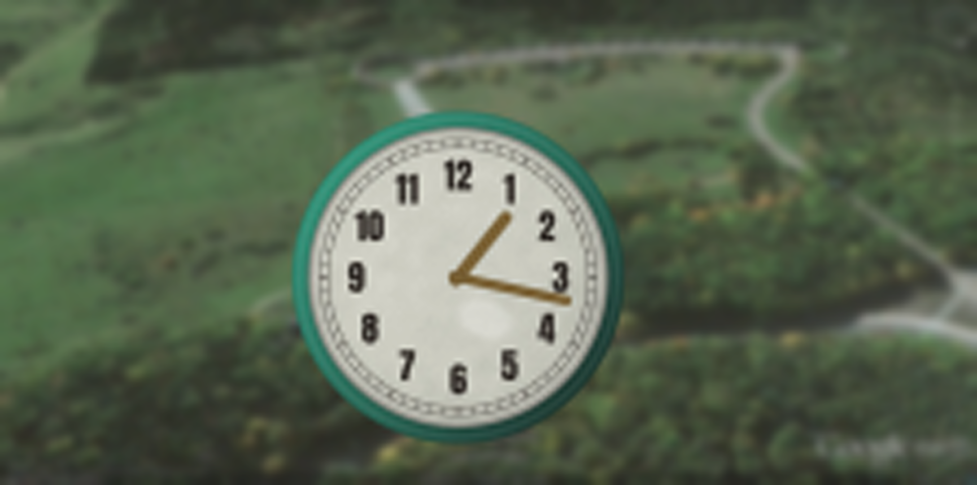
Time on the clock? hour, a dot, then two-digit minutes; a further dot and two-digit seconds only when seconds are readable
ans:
1.17
